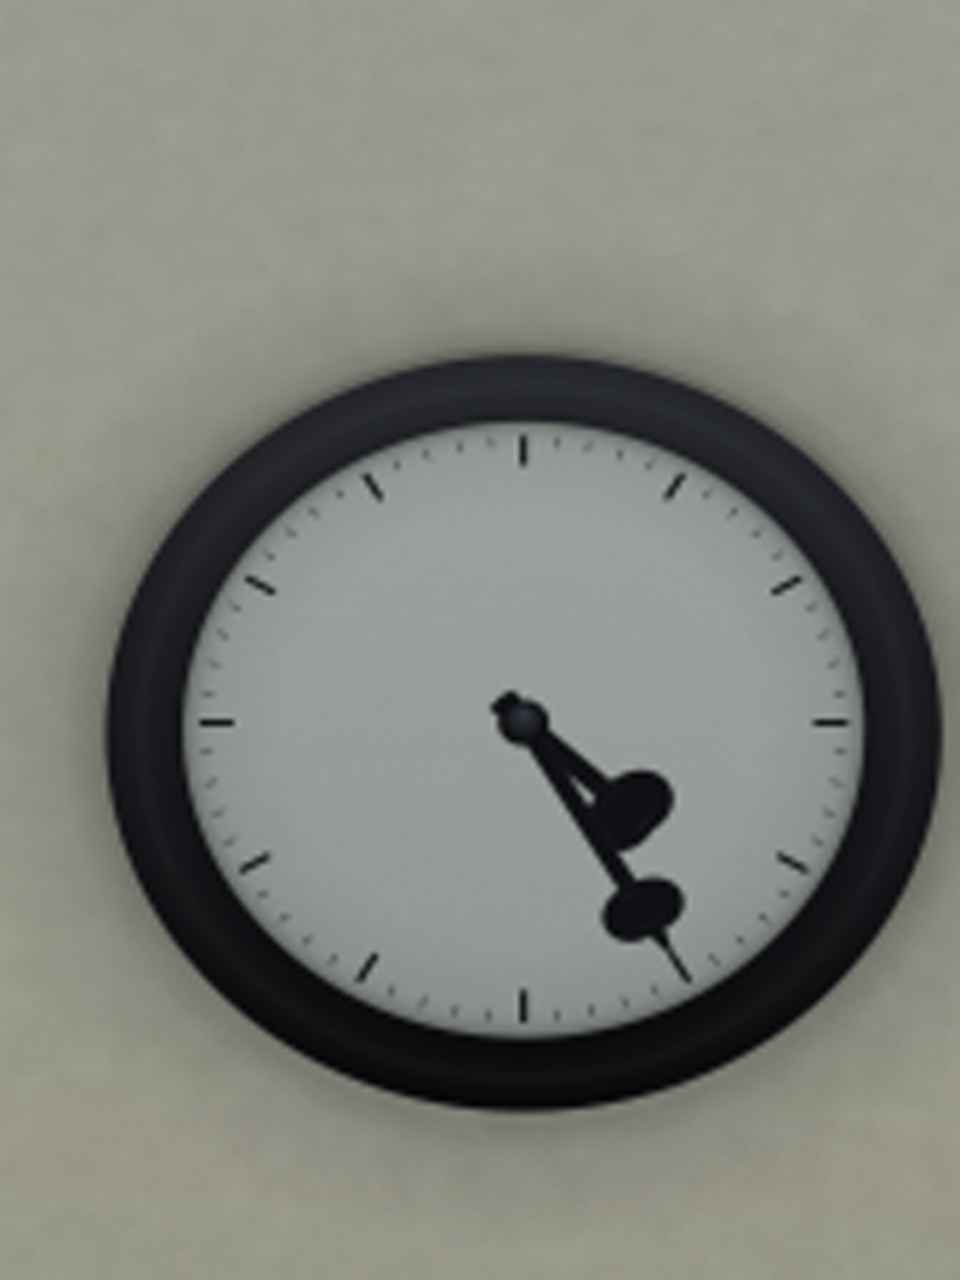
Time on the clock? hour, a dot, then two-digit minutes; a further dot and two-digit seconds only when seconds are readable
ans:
4.25
